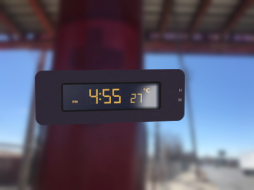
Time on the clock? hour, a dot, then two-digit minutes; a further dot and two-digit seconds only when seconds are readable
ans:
4.55
